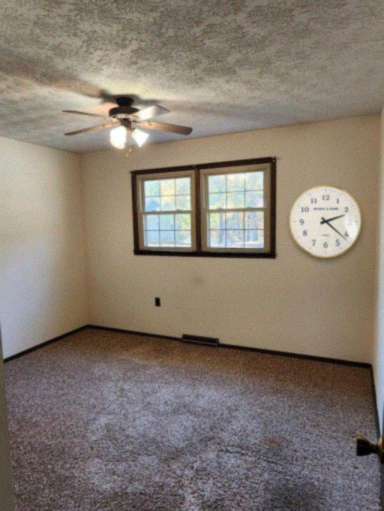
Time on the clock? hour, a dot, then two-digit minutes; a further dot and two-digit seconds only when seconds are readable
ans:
2.22
